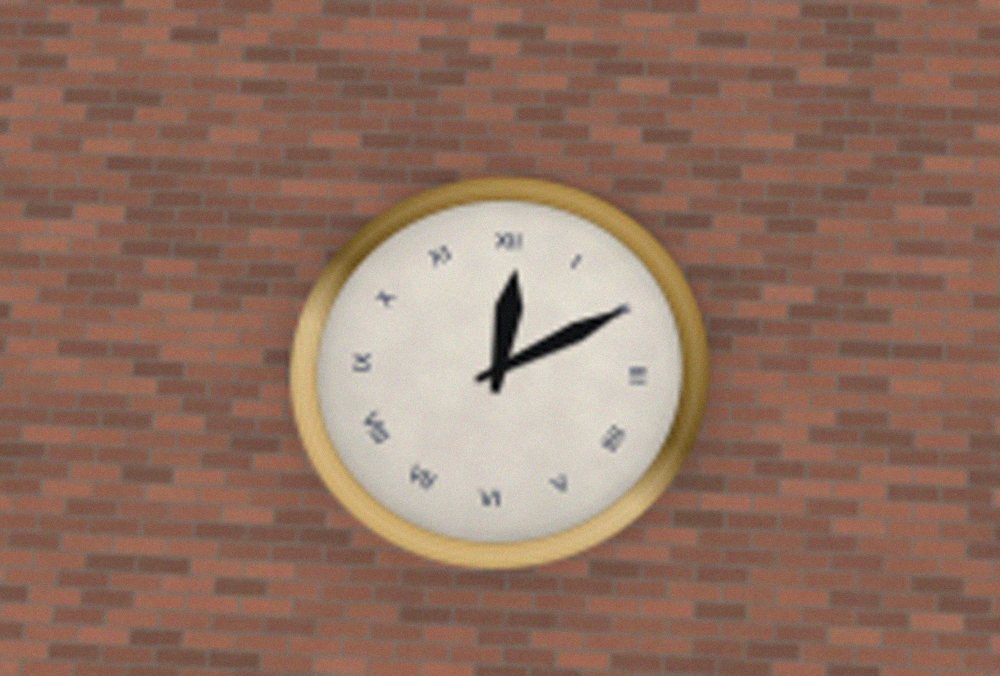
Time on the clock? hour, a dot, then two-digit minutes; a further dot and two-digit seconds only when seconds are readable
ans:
12.10
